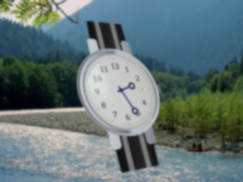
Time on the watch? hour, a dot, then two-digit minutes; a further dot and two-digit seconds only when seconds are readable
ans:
2.26
